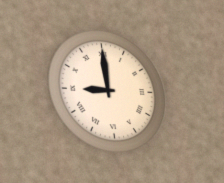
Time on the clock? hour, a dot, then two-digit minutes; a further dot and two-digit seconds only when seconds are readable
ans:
9.00
